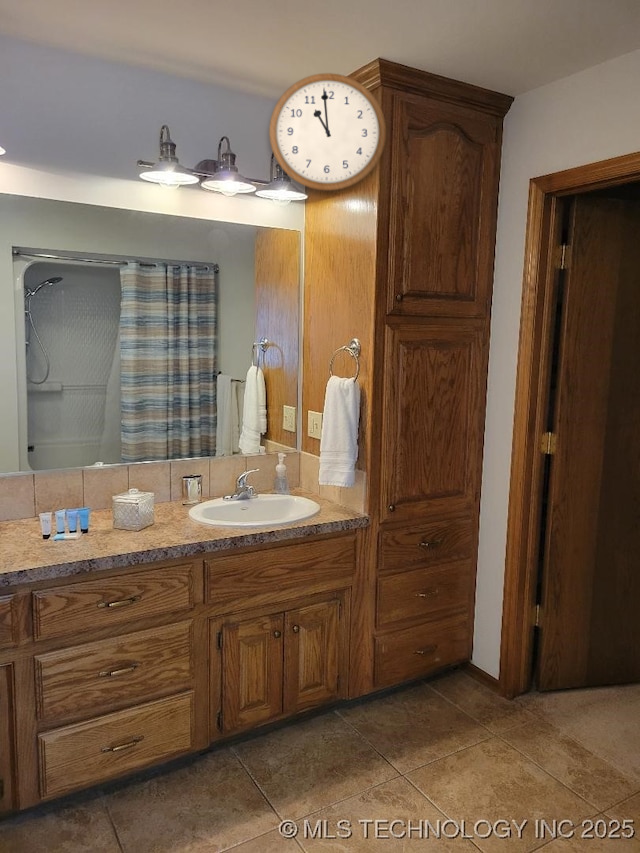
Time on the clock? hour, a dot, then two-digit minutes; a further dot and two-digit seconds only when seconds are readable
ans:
10.59
